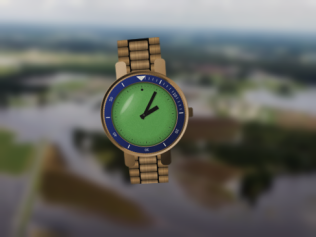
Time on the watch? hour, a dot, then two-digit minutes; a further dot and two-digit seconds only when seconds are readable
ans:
2.05
